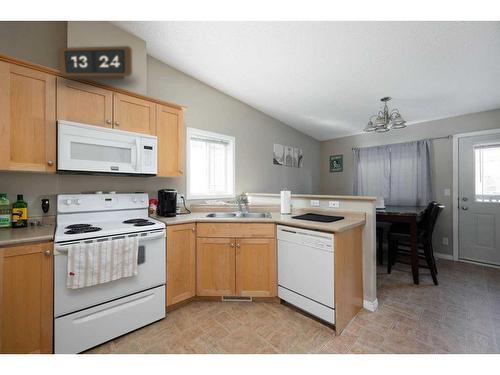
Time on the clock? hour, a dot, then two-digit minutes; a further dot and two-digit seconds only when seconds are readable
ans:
13.24
